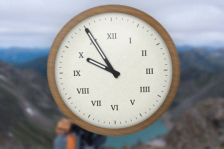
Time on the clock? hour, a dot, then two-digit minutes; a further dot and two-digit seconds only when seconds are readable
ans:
9.55
